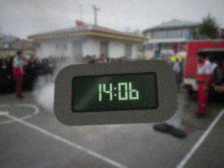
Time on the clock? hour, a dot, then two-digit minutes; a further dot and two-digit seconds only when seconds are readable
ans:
14.06
